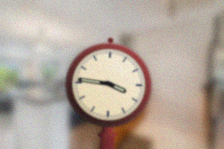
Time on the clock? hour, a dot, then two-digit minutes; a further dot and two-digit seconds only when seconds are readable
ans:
3.46
